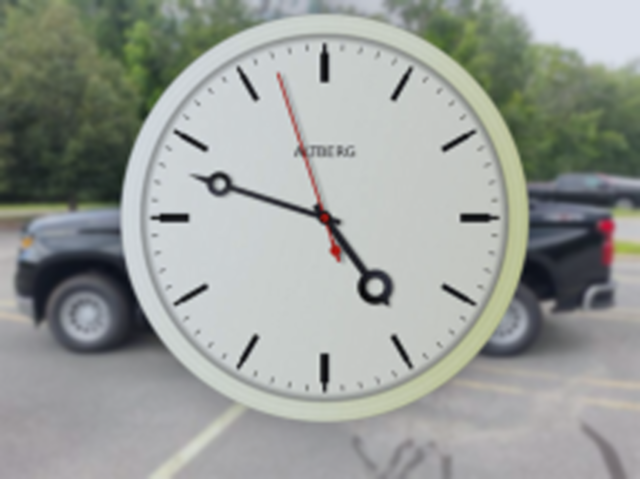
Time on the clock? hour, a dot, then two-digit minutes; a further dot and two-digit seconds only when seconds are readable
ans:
4.47.57
